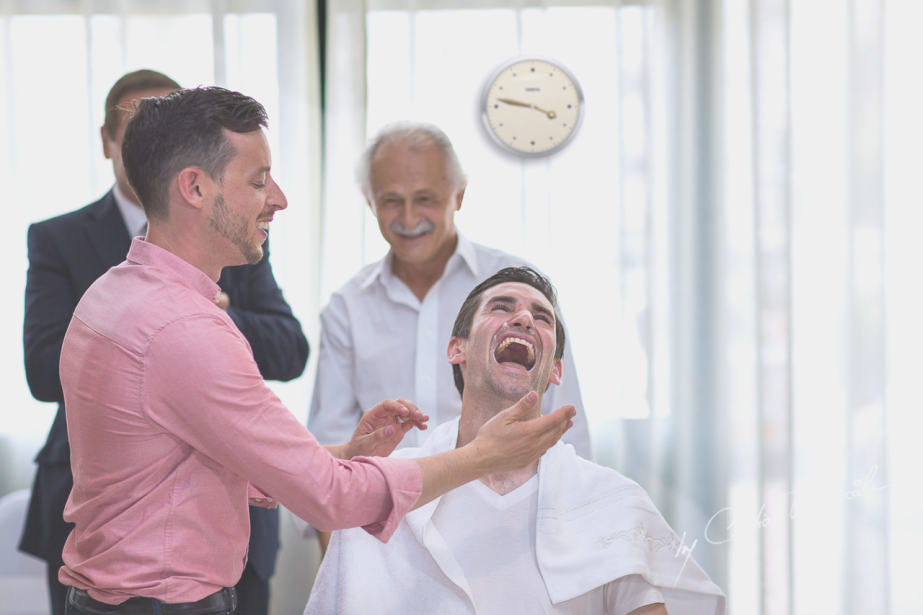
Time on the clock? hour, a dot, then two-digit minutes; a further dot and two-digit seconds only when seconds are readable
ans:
3.47
